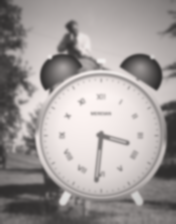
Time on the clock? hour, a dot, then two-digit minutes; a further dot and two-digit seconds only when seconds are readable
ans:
3.31
